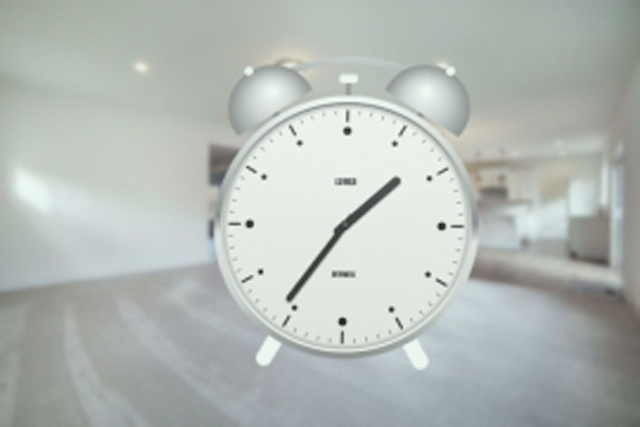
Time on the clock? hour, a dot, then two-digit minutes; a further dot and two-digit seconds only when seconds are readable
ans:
1.36
